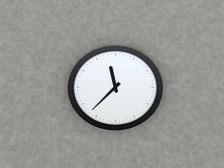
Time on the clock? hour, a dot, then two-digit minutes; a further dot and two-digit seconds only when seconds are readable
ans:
11.37
